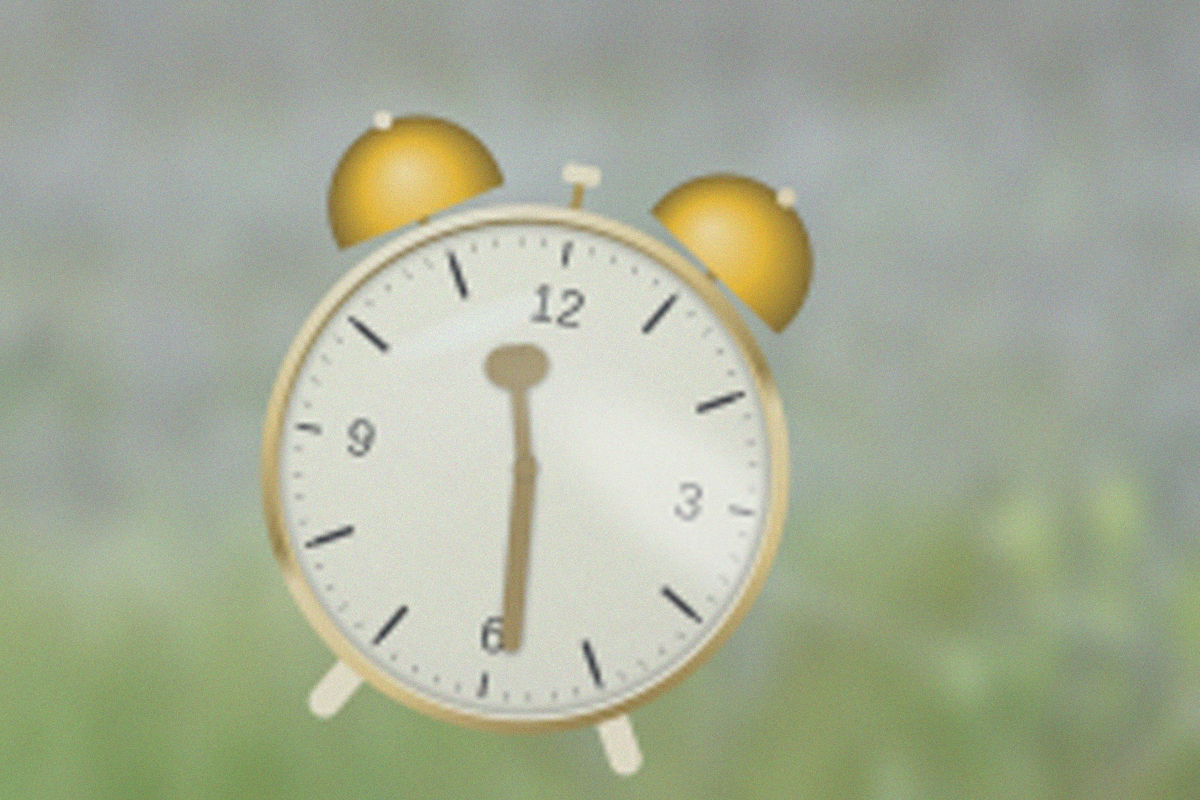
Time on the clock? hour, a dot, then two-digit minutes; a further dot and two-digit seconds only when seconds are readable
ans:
11.29
